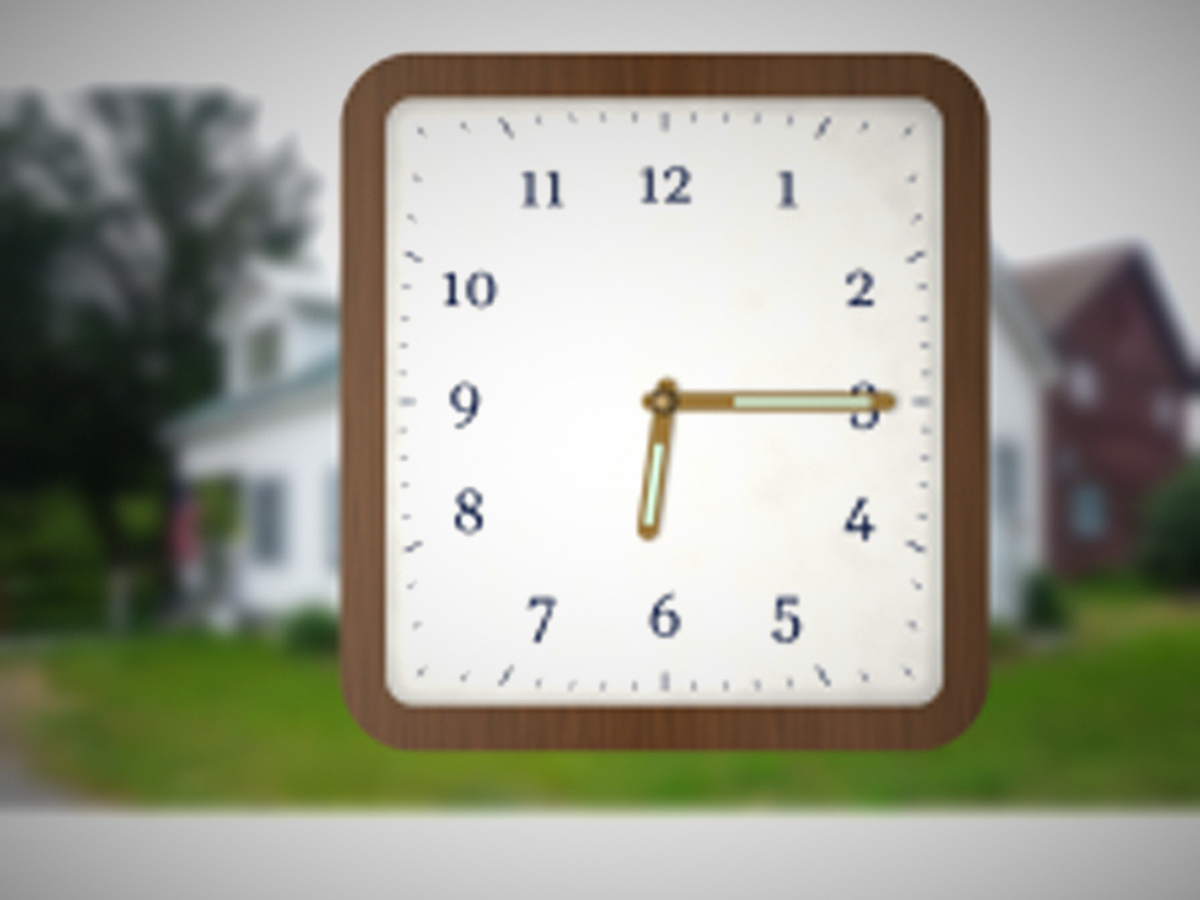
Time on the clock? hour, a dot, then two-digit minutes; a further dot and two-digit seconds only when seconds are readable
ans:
6.15
